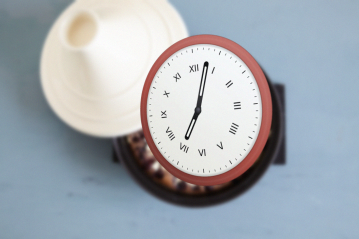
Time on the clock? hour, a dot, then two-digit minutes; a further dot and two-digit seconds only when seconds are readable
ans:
7.03
